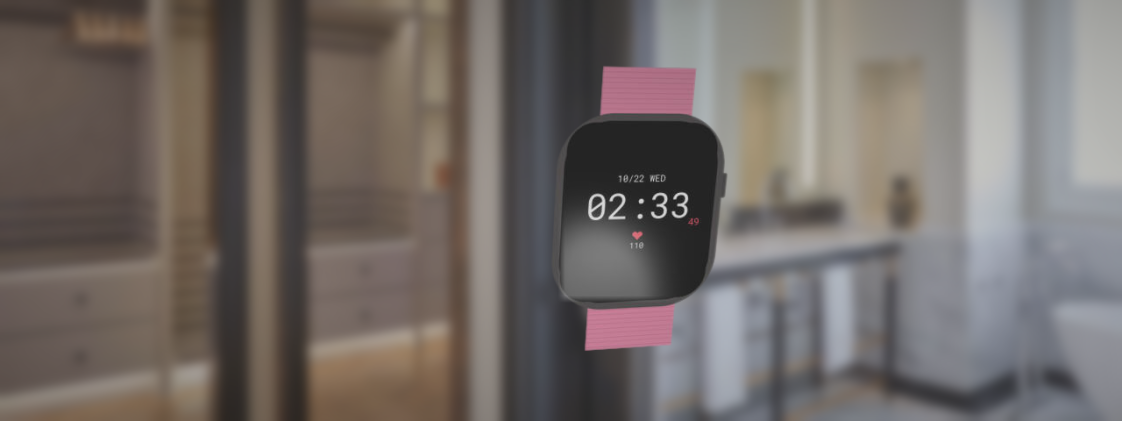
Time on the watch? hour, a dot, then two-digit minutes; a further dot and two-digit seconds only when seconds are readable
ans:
2.33.49
